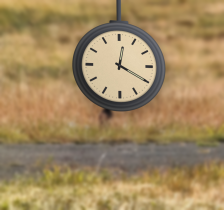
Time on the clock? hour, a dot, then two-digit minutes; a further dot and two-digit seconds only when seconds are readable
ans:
12.20
